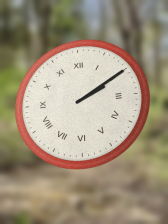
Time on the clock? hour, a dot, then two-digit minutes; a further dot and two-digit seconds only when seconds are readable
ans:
2.10
